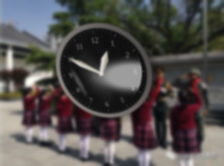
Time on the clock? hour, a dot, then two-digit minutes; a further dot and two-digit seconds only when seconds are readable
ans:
12.50
